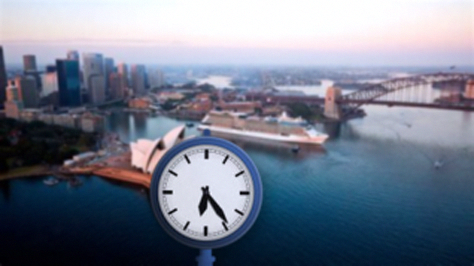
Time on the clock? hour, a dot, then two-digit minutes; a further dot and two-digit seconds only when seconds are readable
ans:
6.24
